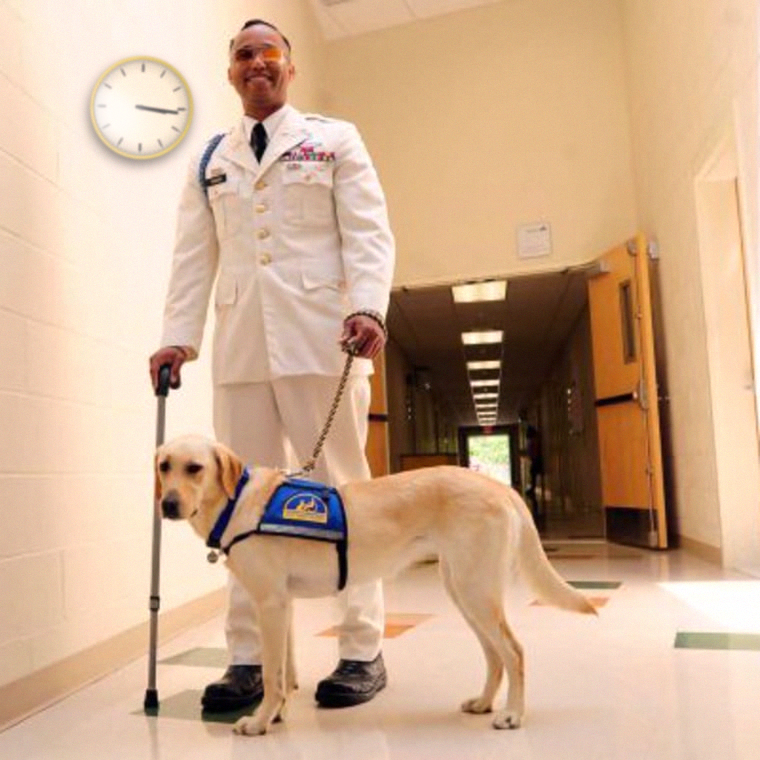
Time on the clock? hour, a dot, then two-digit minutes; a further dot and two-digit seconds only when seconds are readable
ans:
3.16
